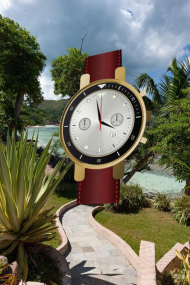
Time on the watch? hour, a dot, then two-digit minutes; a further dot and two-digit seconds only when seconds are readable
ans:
3.58
